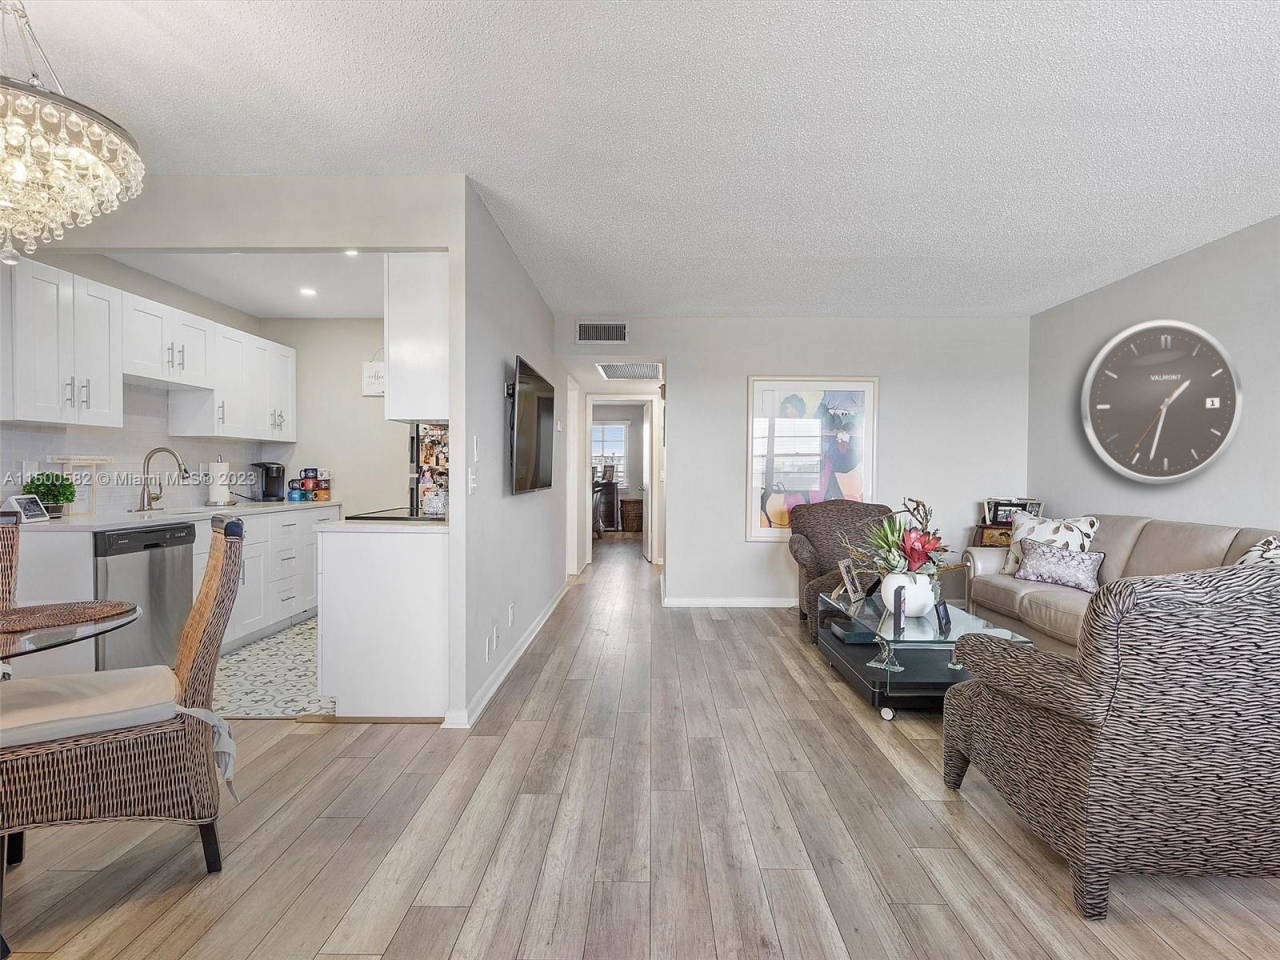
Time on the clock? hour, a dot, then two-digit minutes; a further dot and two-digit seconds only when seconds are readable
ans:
1.32.36
